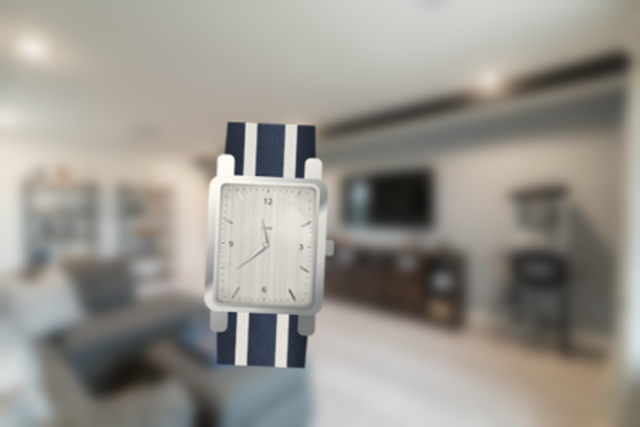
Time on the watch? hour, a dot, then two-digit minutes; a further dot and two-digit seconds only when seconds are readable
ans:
11.38
